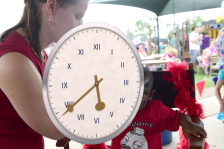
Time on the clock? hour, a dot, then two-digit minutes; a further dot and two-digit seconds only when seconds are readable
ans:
5.39
